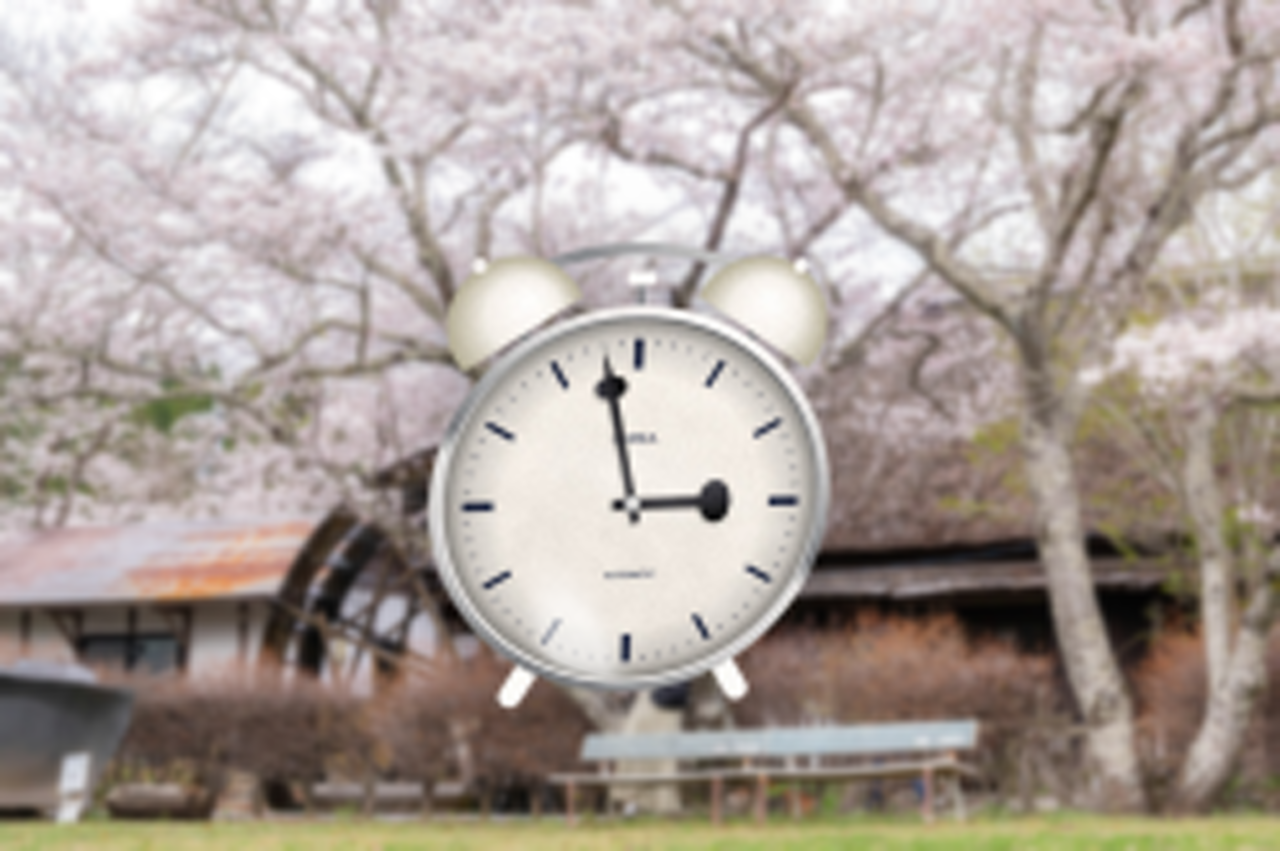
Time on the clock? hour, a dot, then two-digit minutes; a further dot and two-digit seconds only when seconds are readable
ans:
2.58
